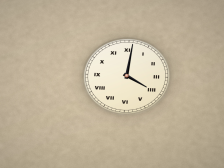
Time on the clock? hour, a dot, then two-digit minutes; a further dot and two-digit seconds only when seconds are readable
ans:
4.01
